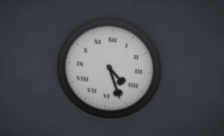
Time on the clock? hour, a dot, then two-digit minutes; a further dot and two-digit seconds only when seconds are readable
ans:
4.26
